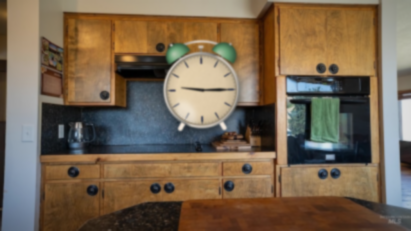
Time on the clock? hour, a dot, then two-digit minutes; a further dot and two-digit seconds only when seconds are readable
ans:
9.15
